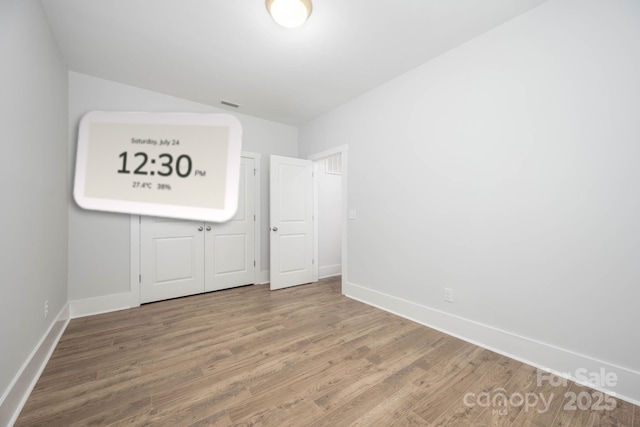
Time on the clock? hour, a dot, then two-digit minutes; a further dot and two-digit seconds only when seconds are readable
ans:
12.30
